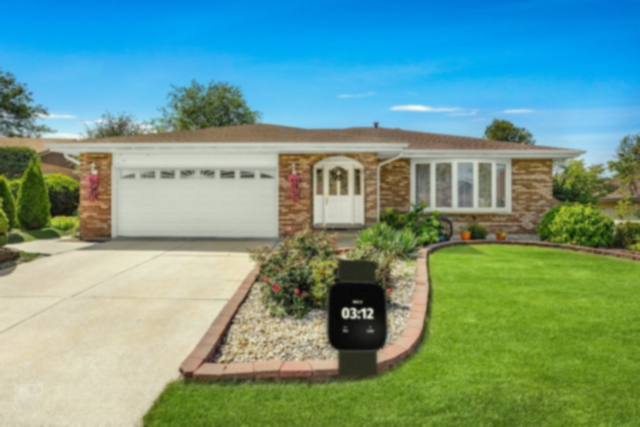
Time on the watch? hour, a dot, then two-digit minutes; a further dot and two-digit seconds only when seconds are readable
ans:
3.12
